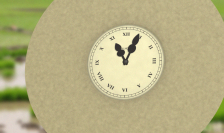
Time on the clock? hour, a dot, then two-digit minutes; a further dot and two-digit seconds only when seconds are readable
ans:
11.04
